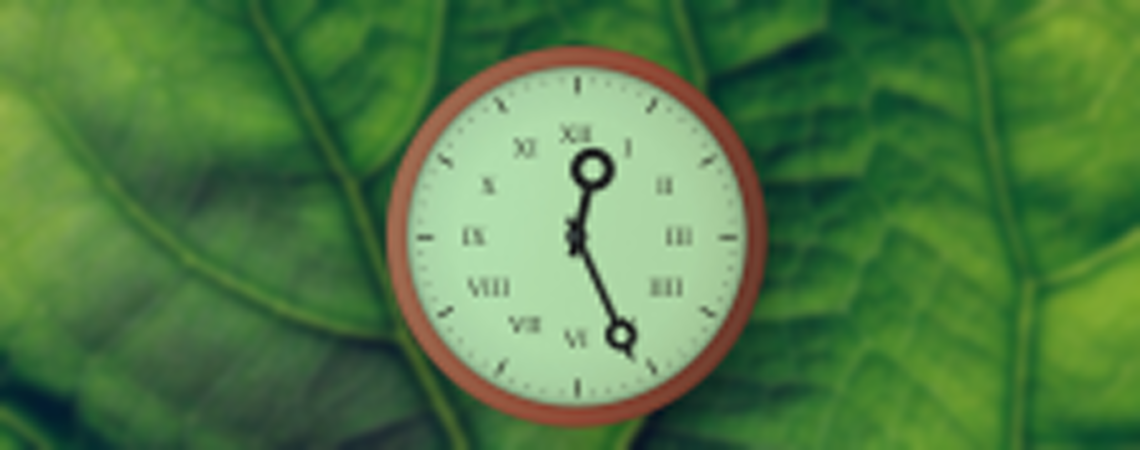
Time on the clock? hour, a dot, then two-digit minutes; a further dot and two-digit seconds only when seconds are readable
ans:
12.26
